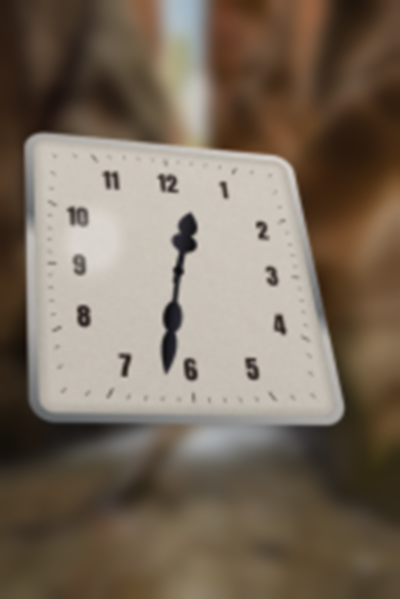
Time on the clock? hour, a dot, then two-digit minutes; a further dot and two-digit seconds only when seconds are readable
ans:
12.32
